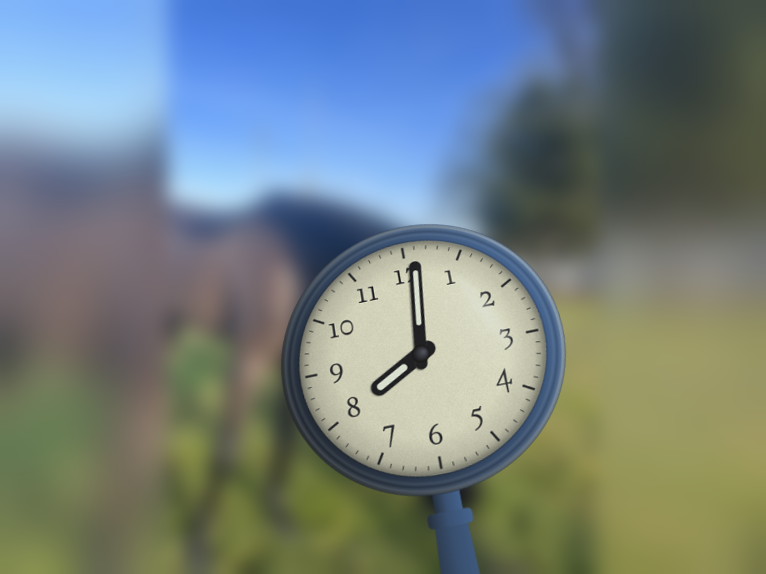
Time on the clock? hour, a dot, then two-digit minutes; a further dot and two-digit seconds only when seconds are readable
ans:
8.01
